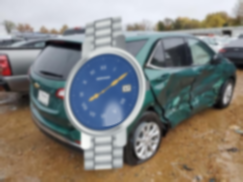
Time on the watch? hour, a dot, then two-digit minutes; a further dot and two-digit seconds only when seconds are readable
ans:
8.10
